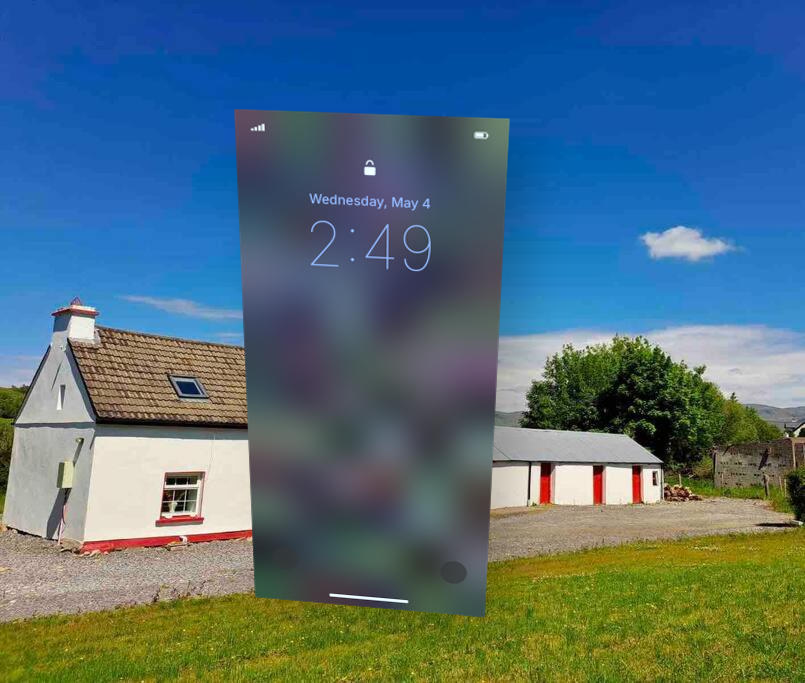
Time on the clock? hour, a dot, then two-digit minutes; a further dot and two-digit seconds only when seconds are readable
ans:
2.49
